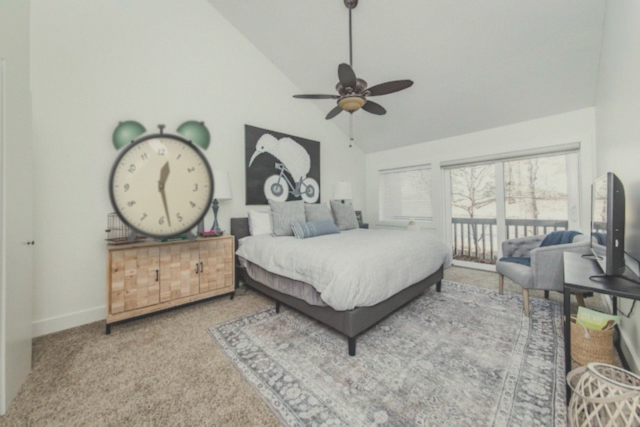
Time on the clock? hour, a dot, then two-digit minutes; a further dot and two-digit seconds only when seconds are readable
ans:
12.28
